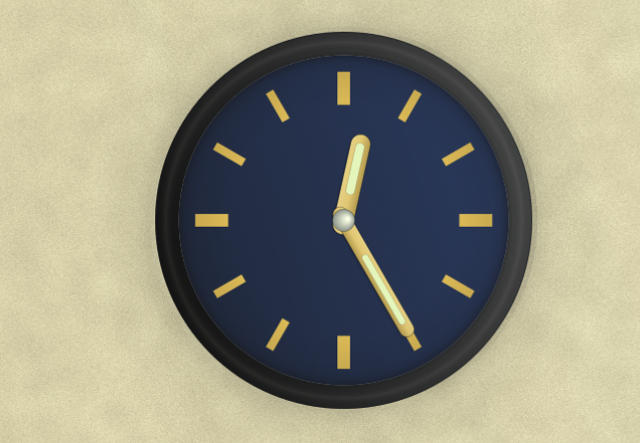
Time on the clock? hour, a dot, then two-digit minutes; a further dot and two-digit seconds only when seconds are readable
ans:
12.25
